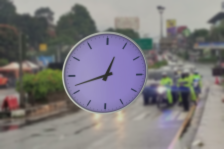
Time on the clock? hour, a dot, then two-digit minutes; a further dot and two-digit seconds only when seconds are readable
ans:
12.42
